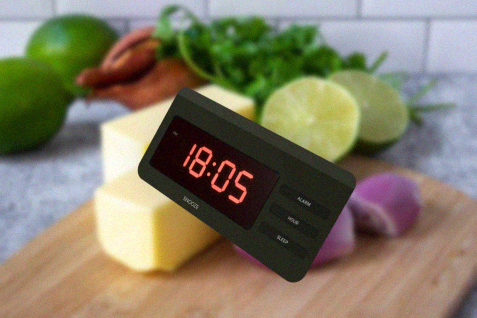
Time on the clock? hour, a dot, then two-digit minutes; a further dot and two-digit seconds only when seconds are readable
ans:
18.05
